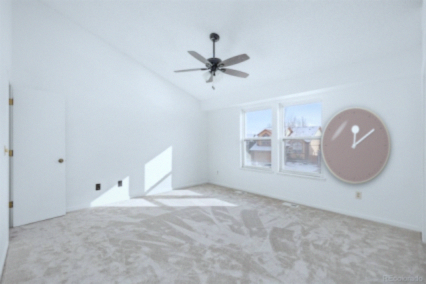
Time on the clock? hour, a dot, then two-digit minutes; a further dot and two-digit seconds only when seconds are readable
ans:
12.09
